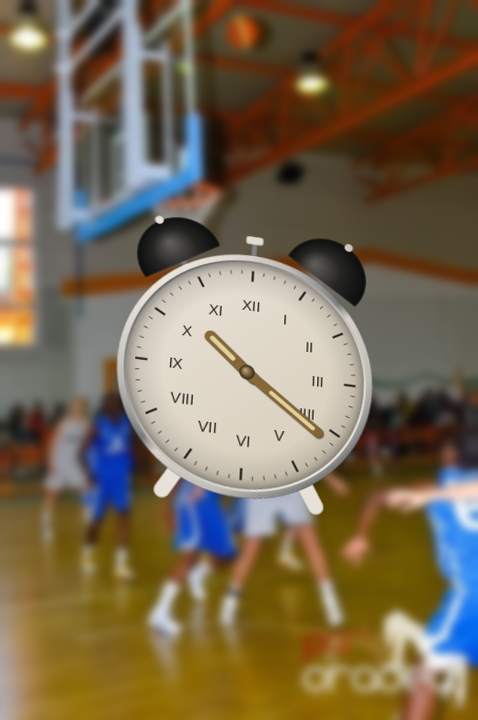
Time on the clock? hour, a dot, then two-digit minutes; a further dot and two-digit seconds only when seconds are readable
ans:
10.21
